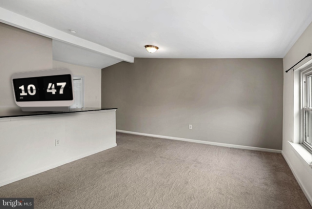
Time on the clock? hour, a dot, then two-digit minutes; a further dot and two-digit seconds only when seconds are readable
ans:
10.47
